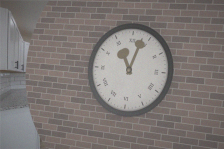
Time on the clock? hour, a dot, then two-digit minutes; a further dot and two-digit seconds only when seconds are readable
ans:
11.03
